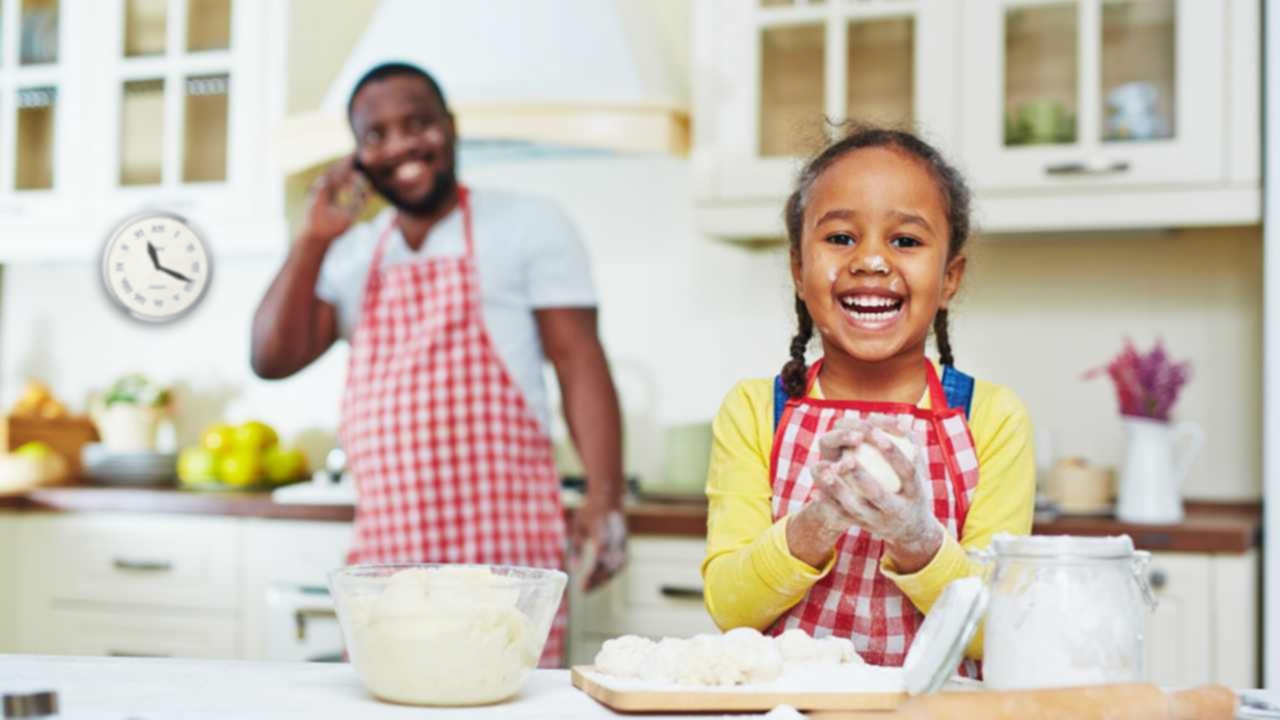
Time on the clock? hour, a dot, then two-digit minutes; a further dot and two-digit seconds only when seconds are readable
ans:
11.19
